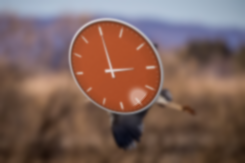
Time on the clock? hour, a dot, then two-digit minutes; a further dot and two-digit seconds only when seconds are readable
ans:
3.00
